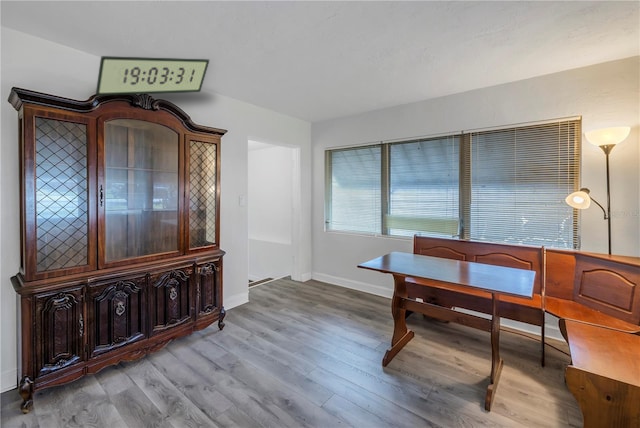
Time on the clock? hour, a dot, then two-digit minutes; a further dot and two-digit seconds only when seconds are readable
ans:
19.03.31
